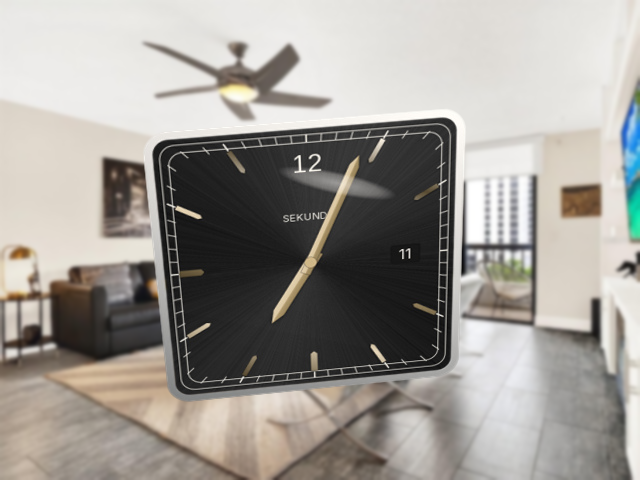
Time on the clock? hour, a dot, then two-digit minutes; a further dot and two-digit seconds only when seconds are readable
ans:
7.04
